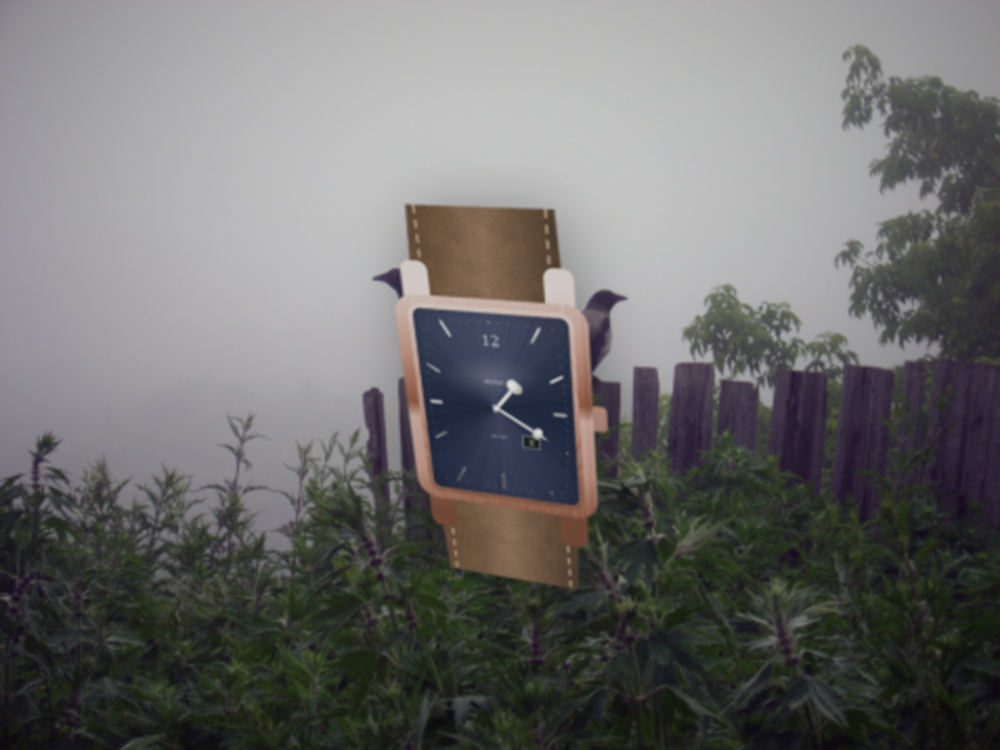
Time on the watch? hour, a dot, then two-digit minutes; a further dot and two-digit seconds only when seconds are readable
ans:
1.20
